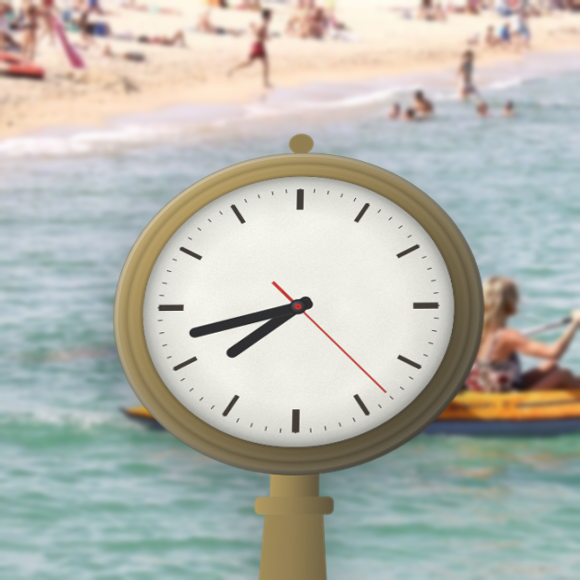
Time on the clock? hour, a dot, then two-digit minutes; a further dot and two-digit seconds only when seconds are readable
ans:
7.42.23
